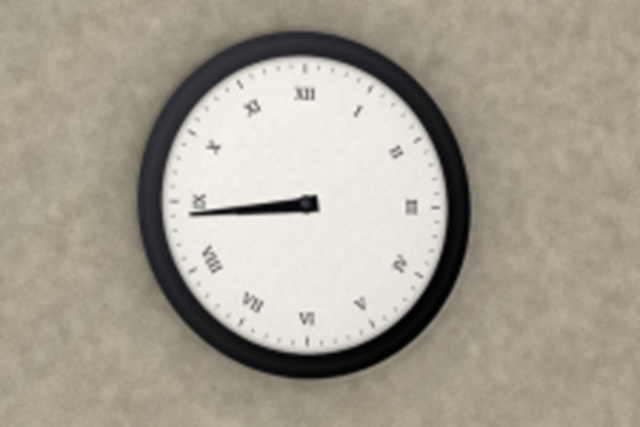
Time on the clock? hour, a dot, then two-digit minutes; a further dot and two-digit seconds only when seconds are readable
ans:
8.44
